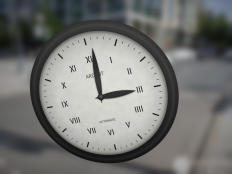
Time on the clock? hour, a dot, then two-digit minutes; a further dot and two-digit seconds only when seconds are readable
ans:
3.01
